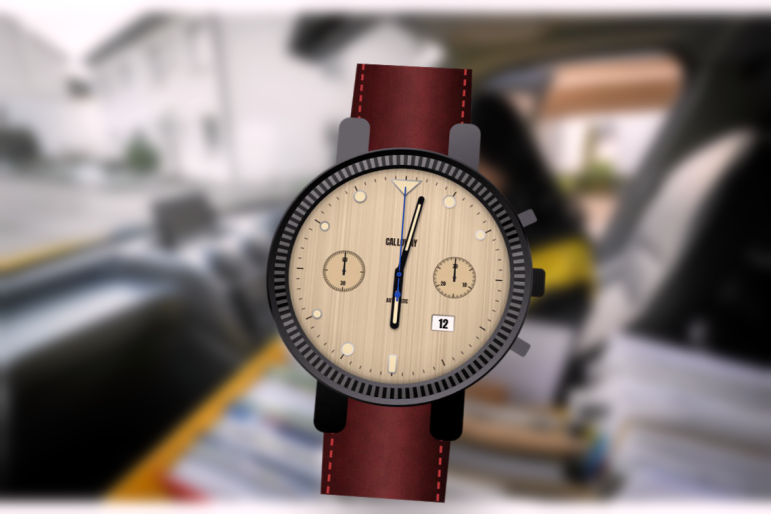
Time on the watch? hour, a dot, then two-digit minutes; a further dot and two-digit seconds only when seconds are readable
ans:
6.02
